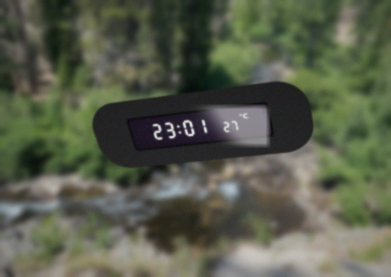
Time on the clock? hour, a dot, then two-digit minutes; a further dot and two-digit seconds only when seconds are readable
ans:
23.01
